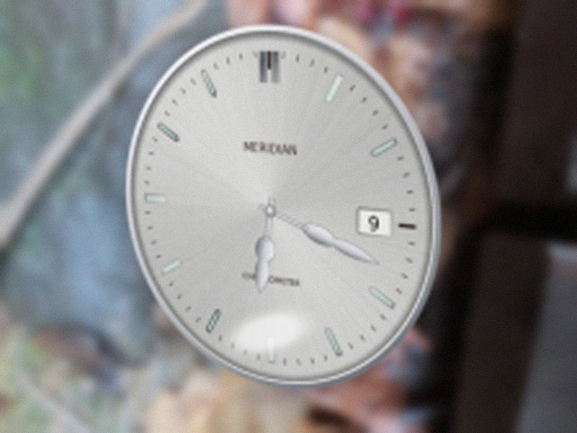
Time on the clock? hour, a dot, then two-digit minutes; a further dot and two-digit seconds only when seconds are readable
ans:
6.18
